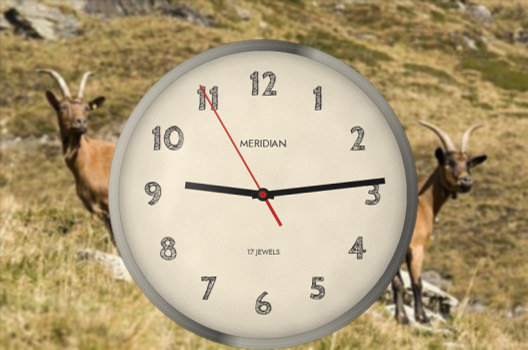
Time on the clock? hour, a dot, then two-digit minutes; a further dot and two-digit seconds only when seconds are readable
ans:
9.13.55
